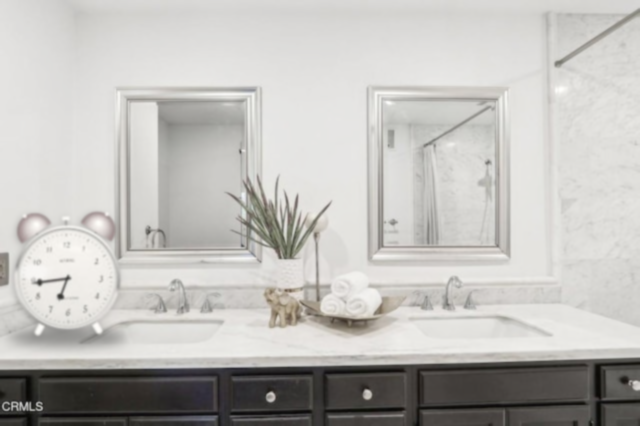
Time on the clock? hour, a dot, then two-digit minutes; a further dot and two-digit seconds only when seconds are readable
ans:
6.44
